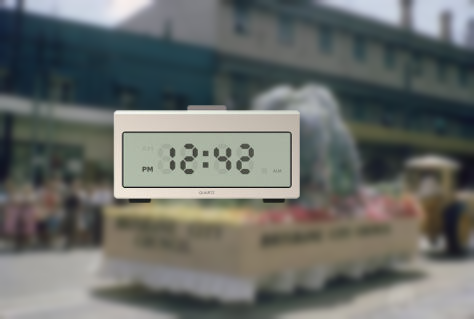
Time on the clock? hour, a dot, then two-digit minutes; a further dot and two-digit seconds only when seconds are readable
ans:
12.42
